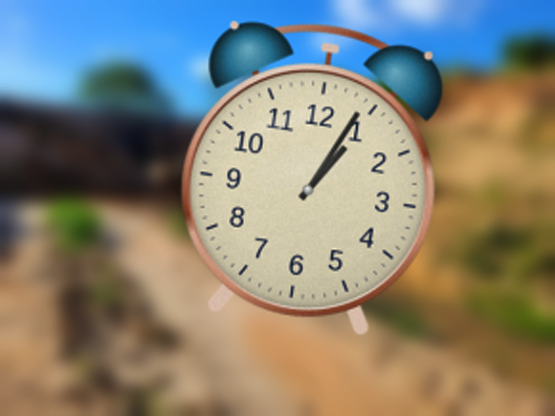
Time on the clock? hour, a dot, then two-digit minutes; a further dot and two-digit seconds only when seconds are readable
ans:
1.04
